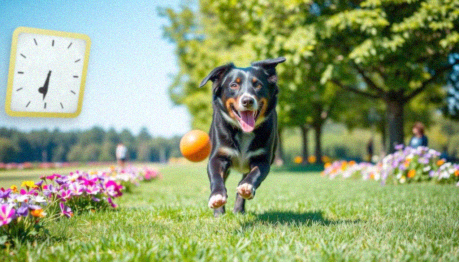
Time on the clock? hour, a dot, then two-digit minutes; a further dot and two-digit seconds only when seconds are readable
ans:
6.31
